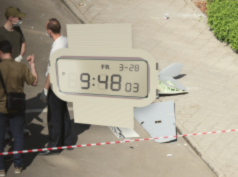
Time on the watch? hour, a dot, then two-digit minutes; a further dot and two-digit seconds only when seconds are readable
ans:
9.48
